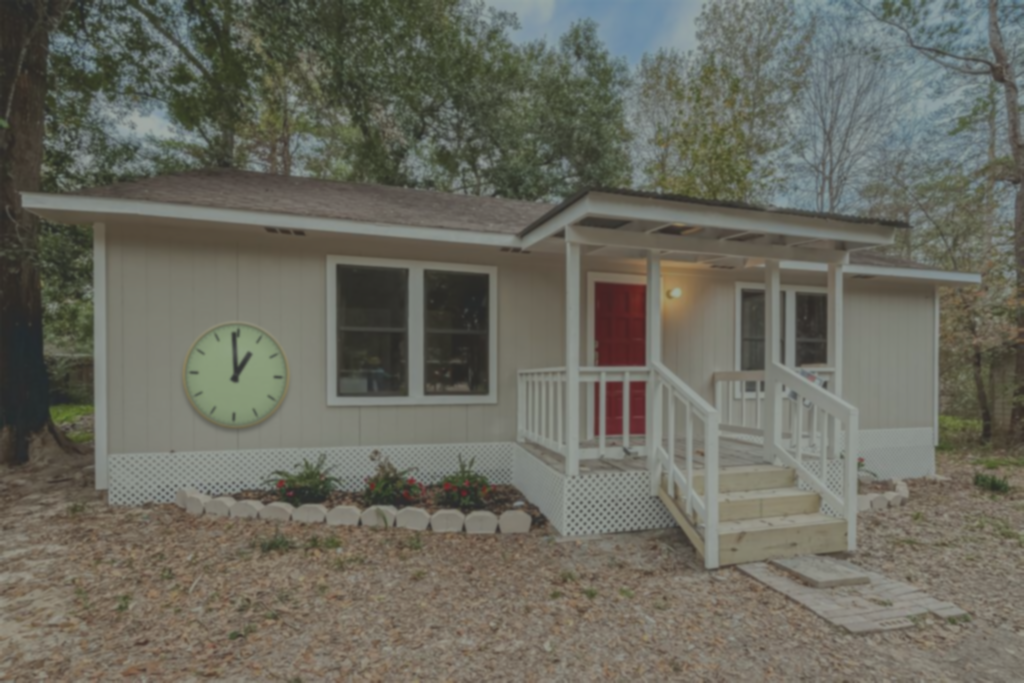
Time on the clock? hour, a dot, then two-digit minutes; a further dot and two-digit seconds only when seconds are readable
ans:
12.59
